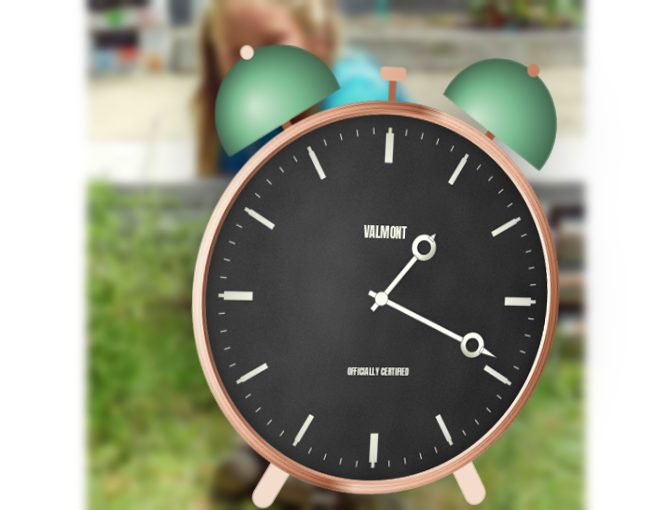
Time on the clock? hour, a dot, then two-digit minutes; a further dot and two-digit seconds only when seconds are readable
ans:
1.19
